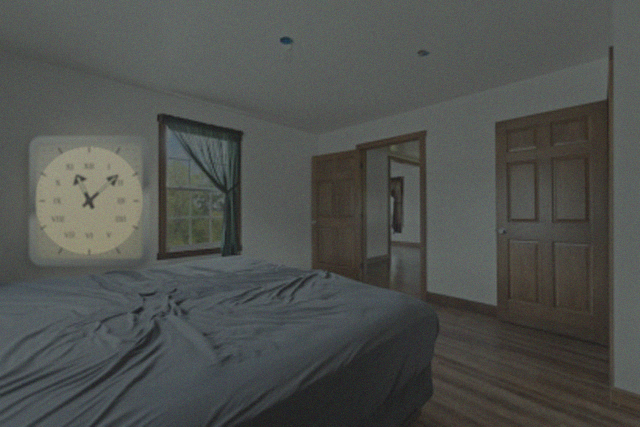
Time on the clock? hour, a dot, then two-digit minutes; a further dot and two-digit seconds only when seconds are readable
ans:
11.08
